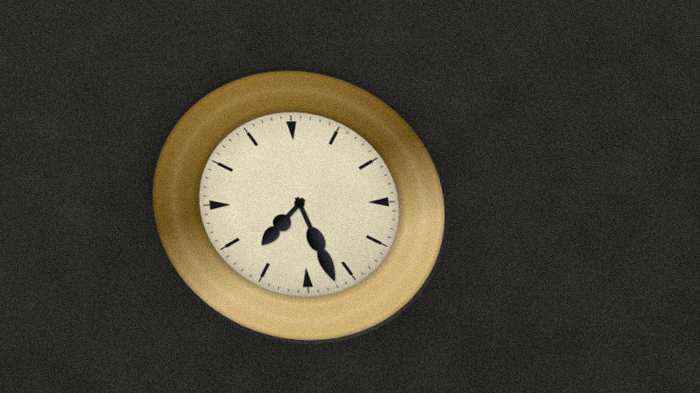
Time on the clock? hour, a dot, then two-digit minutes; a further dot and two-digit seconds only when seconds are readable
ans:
7.27
